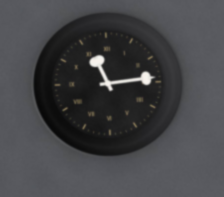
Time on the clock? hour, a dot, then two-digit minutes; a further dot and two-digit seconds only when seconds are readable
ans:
11.14
